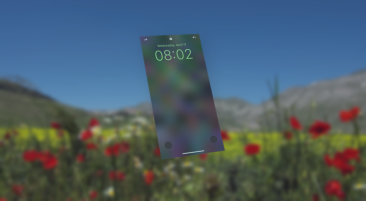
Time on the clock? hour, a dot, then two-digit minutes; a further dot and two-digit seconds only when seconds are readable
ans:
8.02
